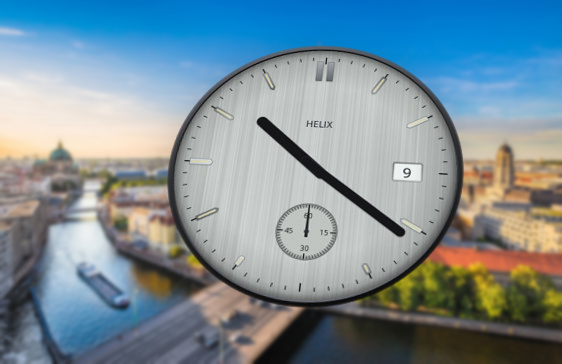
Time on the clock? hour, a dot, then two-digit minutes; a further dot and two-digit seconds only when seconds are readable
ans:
10.21
